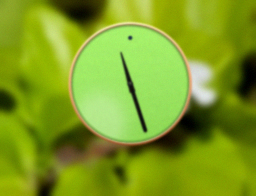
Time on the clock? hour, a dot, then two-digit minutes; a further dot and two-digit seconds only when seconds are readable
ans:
11.27
